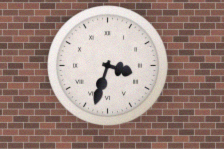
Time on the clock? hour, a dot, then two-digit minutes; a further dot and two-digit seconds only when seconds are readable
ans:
3.33
